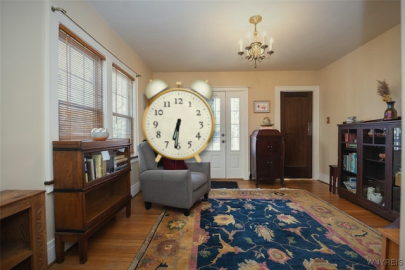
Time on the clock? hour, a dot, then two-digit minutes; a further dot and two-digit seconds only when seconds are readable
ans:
6.31
